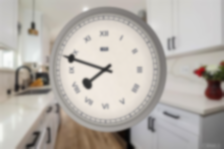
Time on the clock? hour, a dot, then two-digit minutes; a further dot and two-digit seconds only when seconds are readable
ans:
7.48
